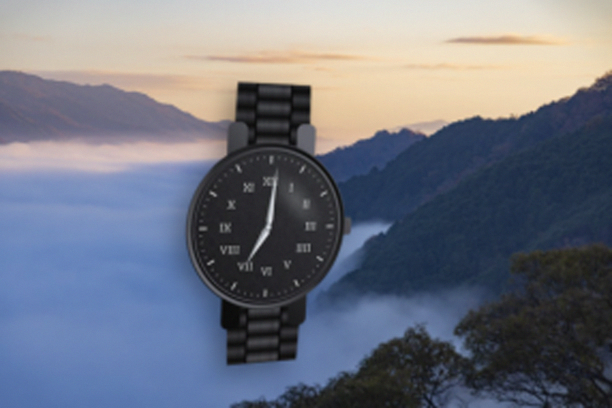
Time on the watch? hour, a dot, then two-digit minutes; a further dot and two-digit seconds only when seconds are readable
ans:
7.01
